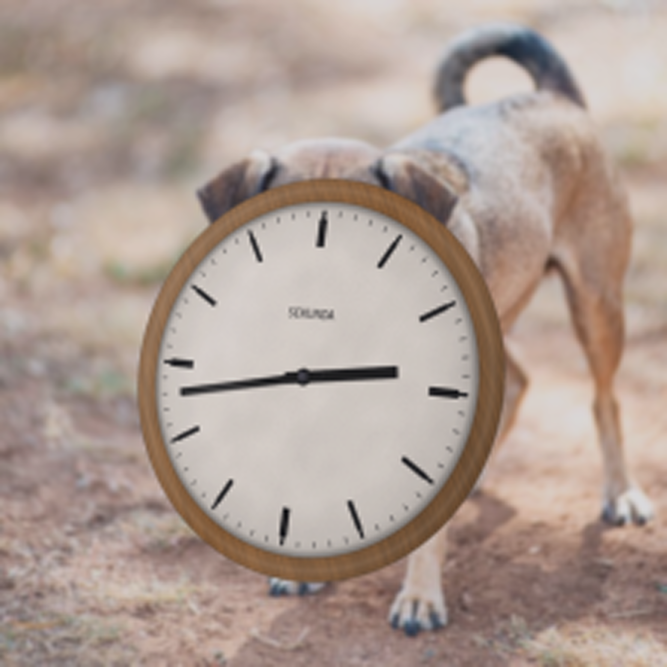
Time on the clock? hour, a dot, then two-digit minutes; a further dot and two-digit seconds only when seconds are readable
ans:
2.43
